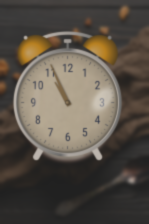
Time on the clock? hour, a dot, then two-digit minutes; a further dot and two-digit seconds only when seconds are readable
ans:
10.56
